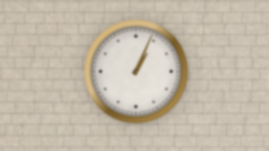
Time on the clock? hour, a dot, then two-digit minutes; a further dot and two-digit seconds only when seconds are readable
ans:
1.04
